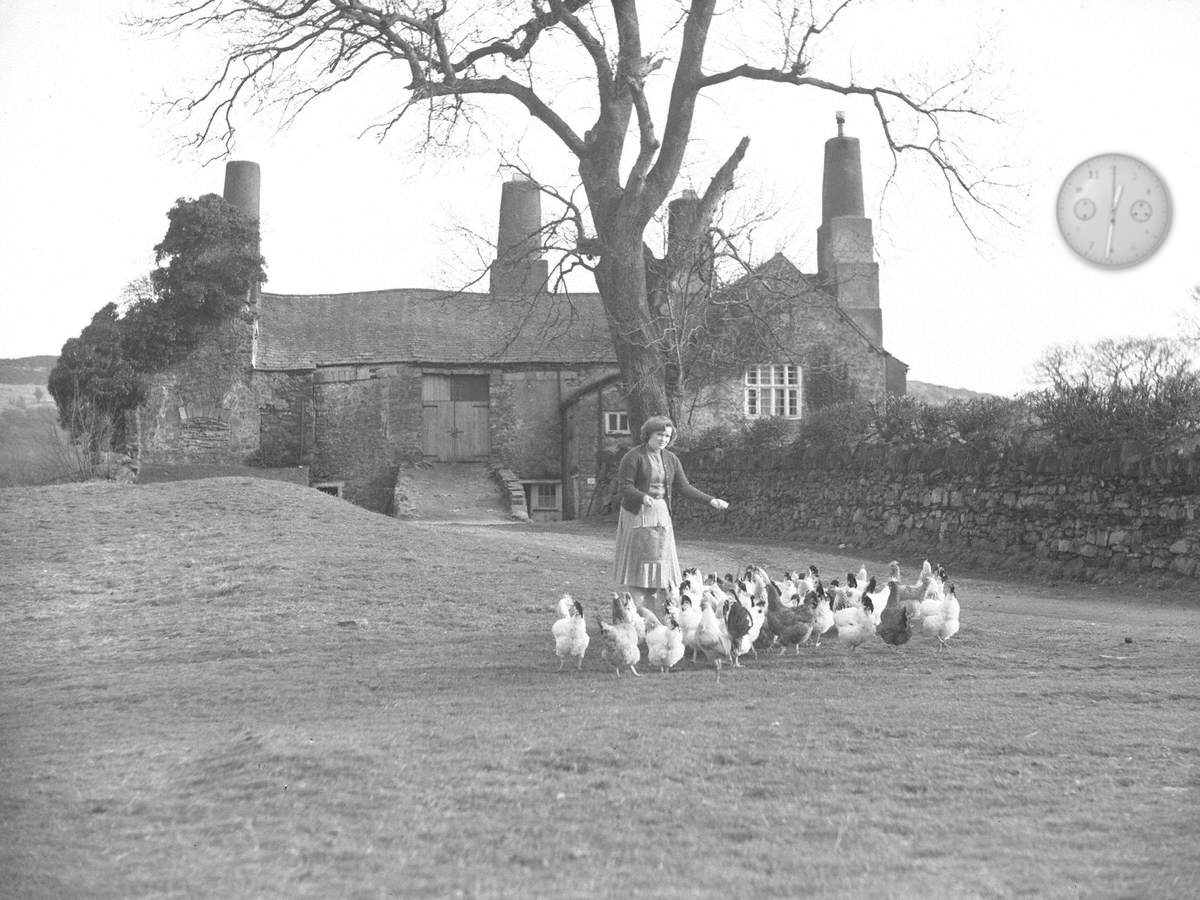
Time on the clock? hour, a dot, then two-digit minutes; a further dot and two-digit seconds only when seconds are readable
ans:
12.31
